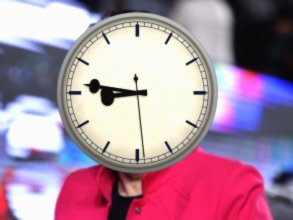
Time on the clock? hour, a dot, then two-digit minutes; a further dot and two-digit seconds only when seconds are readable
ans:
8.46.29
